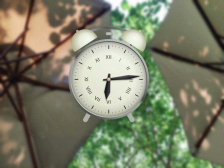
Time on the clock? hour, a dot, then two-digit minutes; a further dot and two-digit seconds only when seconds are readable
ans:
6.14
